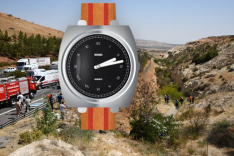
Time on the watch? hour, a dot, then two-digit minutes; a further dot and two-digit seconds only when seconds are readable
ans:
2.13
